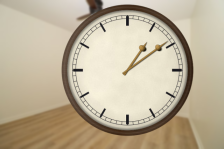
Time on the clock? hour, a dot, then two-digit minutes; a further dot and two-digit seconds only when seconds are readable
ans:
1.09
